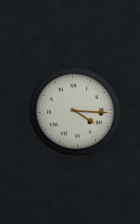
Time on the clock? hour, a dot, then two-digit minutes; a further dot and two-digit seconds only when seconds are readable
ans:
4.16
